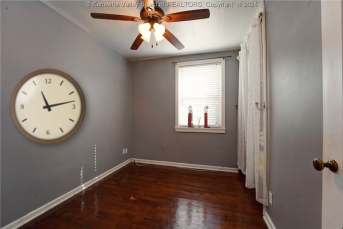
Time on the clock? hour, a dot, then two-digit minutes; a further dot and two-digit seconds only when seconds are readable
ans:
11.13
